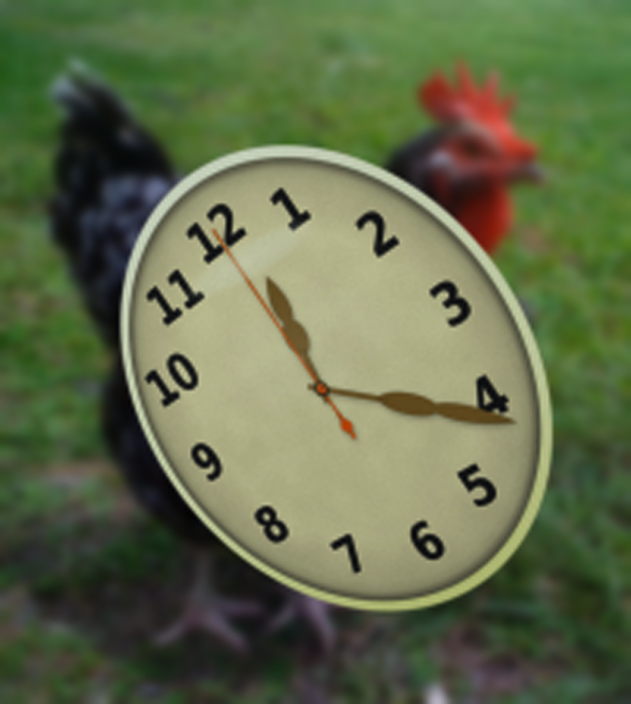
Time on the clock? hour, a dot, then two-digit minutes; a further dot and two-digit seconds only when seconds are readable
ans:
12.21.00
